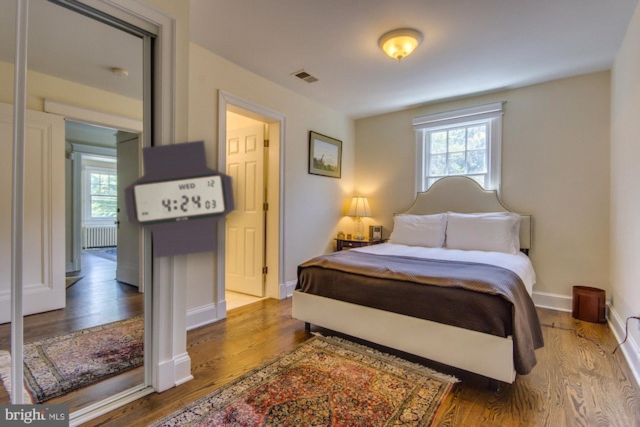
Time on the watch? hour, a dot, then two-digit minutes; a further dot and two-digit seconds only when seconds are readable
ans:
4.24
